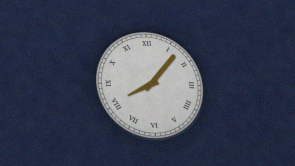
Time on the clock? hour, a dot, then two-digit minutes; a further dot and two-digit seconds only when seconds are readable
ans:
8.07
